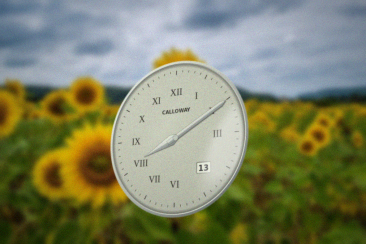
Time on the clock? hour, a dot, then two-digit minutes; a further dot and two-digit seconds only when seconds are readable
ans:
8.10
